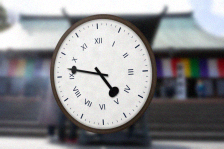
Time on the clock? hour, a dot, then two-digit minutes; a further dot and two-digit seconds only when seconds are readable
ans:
4.47
